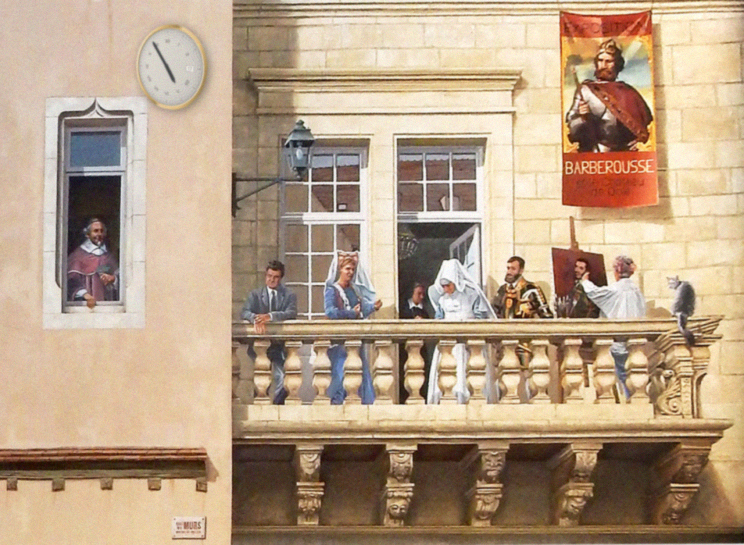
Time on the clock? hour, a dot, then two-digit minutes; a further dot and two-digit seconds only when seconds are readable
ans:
4.54
